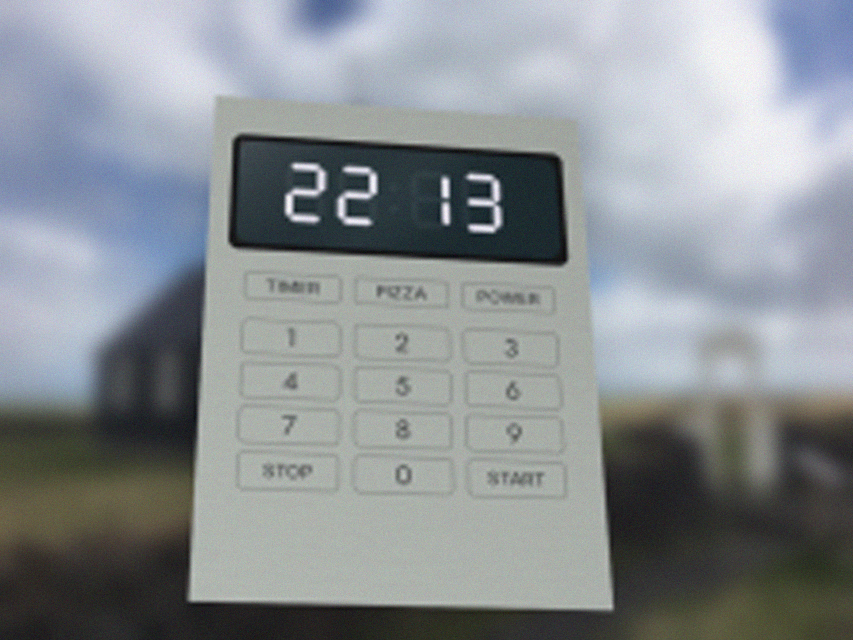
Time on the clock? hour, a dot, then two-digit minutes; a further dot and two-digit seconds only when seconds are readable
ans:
22.13
